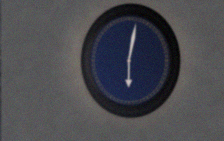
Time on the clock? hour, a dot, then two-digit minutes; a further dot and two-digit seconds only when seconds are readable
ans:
6.02
